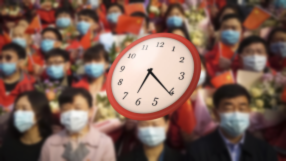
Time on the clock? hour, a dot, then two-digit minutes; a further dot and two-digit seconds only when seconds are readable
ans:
6.21
